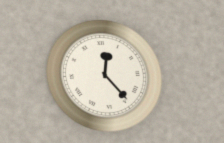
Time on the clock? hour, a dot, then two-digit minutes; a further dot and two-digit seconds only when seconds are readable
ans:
12.24
